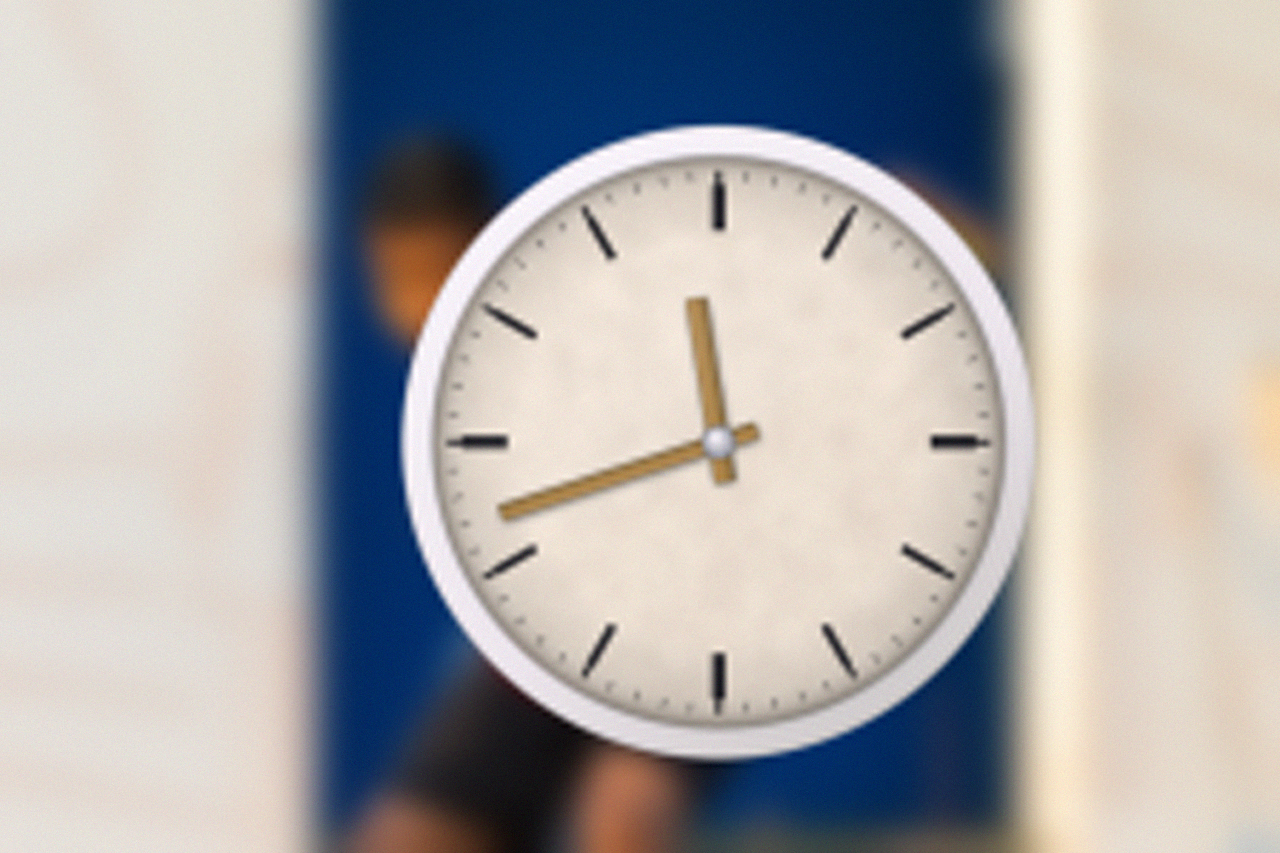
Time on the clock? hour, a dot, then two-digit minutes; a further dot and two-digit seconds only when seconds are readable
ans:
11.42
